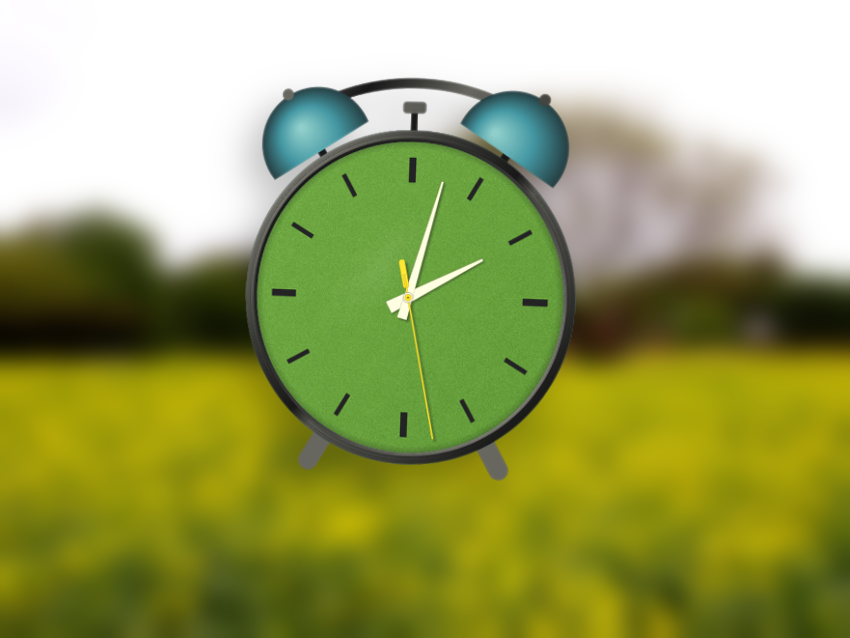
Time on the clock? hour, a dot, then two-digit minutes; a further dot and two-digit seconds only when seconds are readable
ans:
2.02.28
